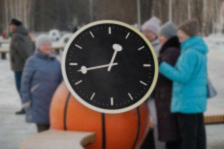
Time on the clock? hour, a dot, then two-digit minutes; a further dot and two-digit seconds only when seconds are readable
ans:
12.43
